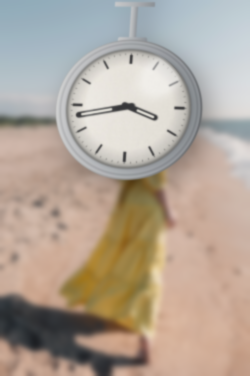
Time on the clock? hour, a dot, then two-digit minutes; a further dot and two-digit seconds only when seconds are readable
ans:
3.43
